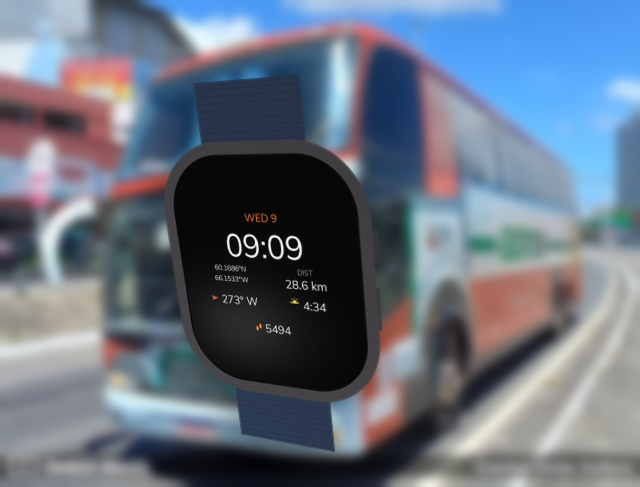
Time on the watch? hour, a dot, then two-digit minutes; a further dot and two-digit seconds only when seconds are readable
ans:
9.09
